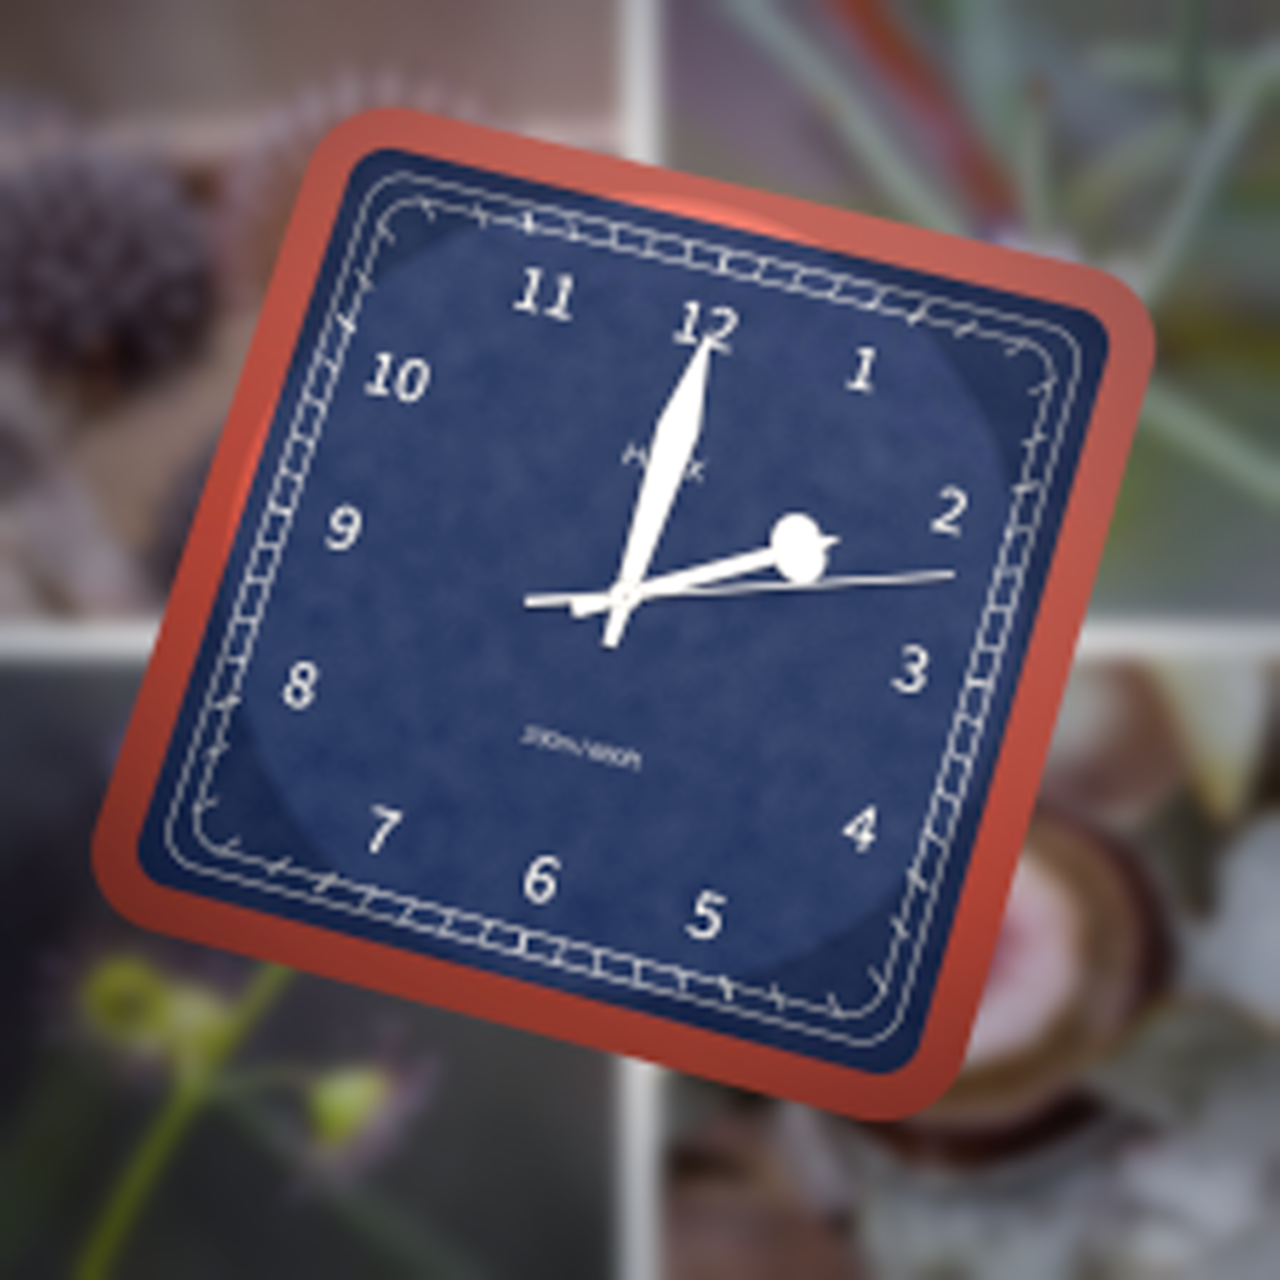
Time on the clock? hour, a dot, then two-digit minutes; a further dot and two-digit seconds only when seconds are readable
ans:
2.00.12
